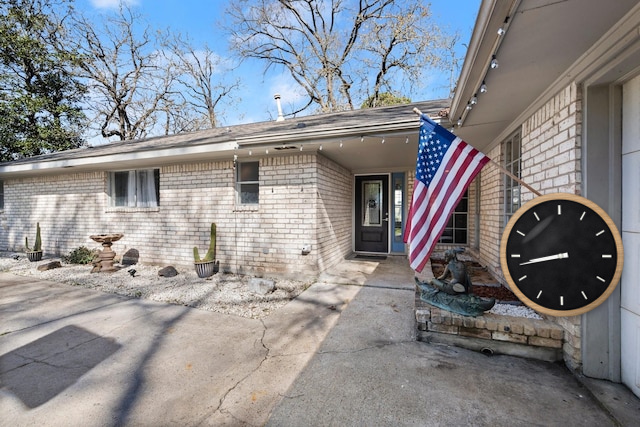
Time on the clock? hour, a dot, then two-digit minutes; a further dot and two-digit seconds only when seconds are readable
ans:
8.43
